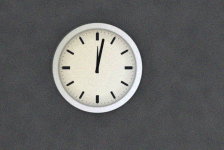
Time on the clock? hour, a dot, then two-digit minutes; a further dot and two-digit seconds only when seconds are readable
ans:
12.02
